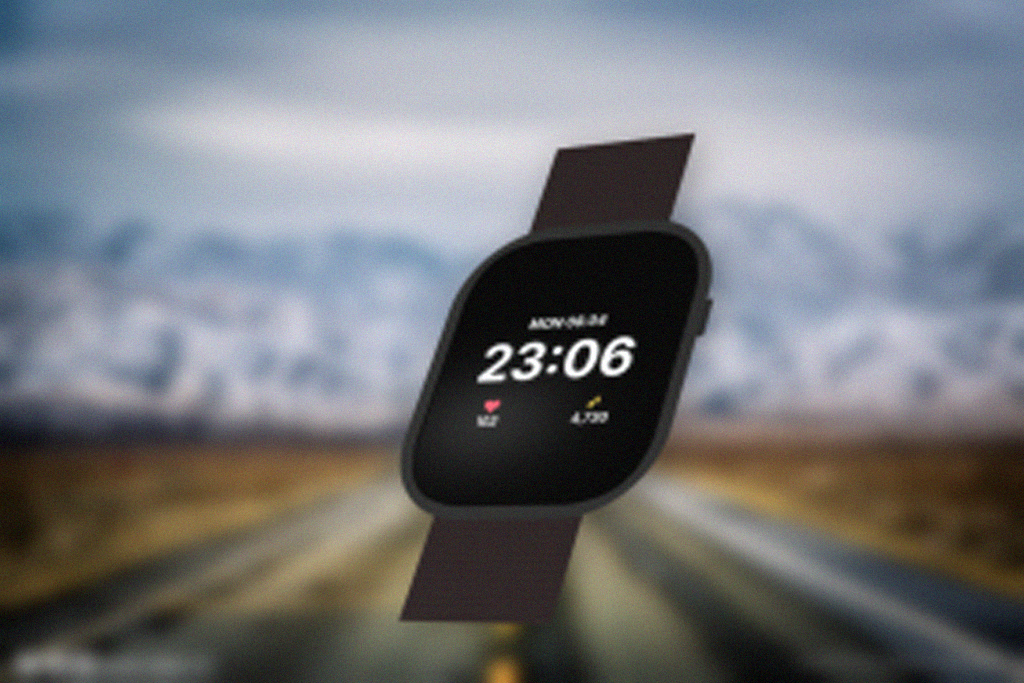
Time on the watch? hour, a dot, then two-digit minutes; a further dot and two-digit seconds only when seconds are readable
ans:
23.06
